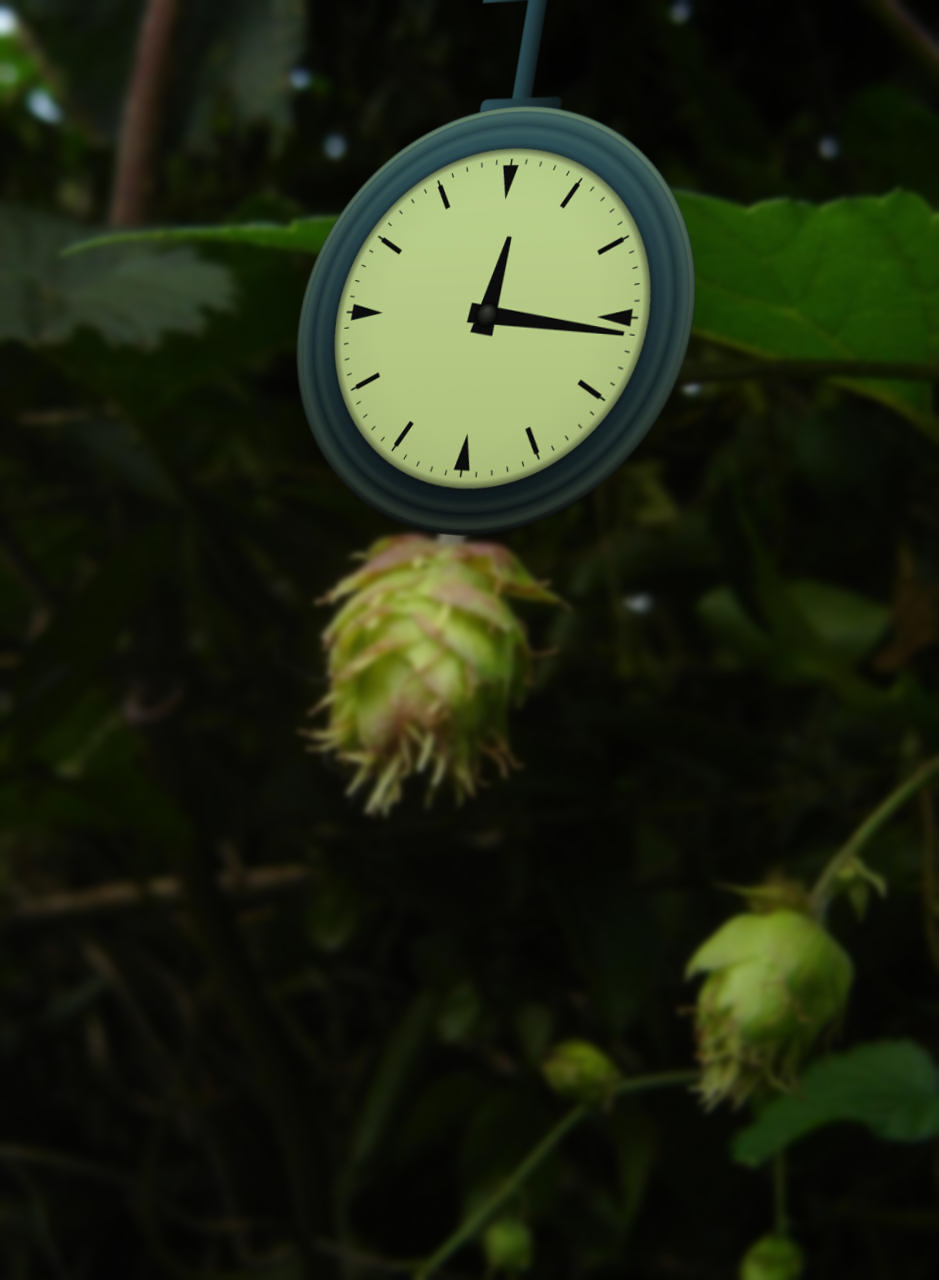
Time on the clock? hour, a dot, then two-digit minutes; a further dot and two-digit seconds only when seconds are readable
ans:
12.16
